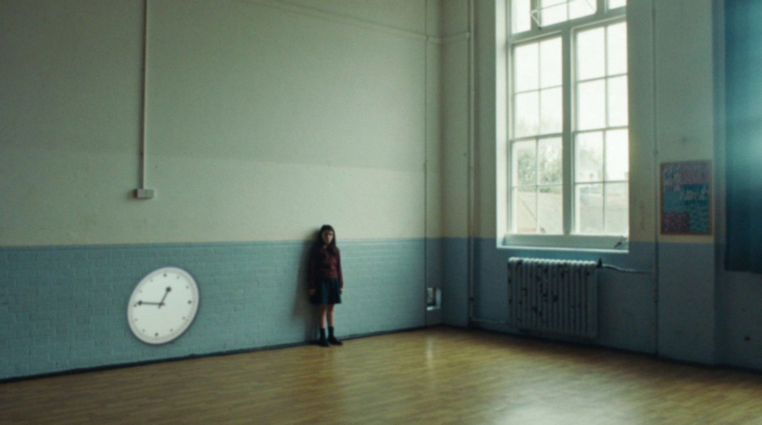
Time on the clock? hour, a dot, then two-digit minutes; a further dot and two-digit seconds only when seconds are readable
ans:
12.46
